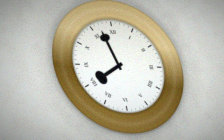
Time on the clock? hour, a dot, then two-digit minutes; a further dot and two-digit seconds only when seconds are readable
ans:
7.57
